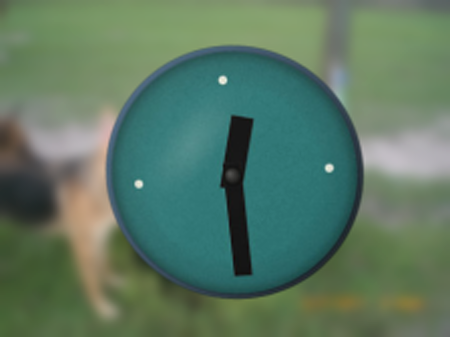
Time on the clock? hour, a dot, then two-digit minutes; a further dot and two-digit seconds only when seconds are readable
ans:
12.30
